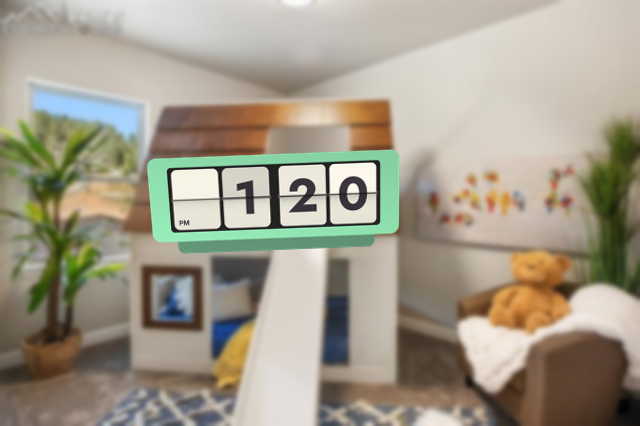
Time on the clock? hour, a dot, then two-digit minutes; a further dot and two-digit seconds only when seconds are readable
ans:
1.20
